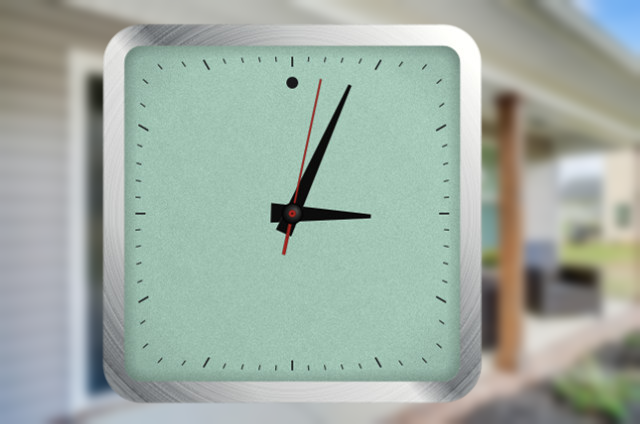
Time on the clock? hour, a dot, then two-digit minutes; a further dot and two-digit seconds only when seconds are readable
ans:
3.04.02
